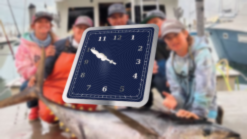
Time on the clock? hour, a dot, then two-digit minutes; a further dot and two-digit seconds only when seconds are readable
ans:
9.50
